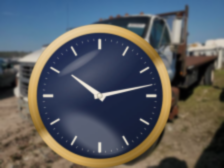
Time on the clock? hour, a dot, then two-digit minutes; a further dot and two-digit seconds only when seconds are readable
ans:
10.13
